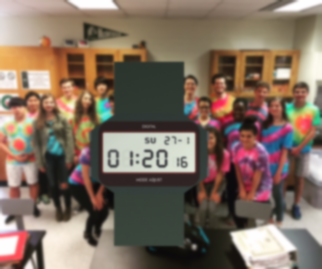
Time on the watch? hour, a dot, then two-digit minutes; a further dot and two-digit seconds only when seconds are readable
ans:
1.20.16
